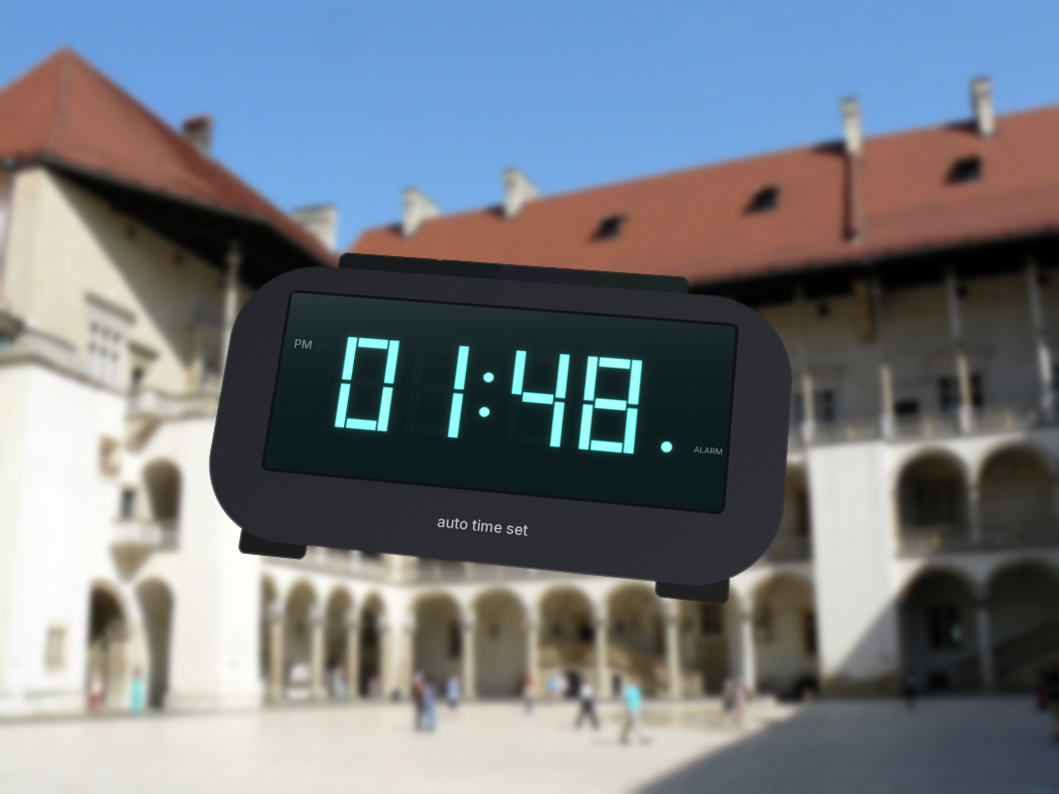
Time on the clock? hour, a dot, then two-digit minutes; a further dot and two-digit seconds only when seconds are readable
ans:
1.48
